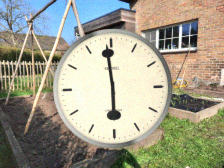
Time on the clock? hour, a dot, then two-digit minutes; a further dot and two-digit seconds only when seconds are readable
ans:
5.59
